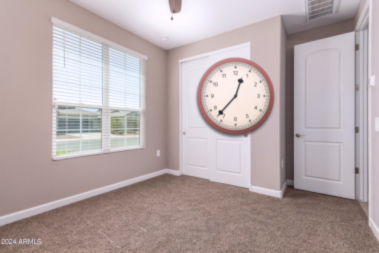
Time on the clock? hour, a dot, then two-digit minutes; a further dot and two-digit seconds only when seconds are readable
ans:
12.37
